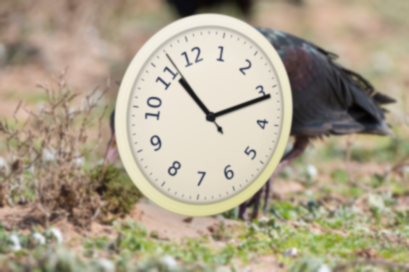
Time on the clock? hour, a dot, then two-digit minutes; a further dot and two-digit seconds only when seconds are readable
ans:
11.15.57
